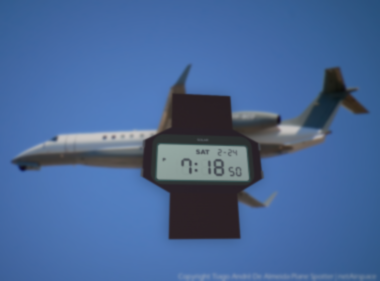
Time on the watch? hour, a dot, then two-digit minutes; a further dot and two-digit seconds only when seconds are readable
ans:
7.18
